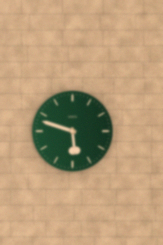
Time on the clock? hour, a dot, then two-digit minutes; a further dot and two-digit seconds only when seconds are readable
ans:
5.48
